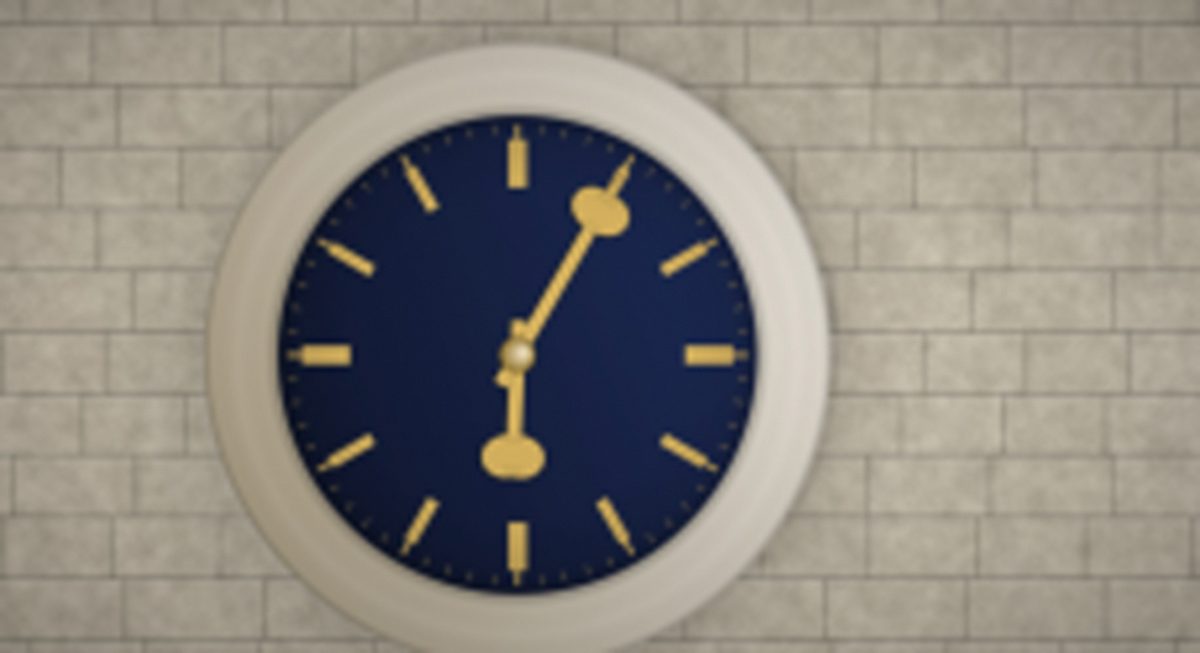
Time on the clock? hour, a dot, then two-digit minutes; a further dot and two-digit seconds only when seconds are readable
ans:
6.05
